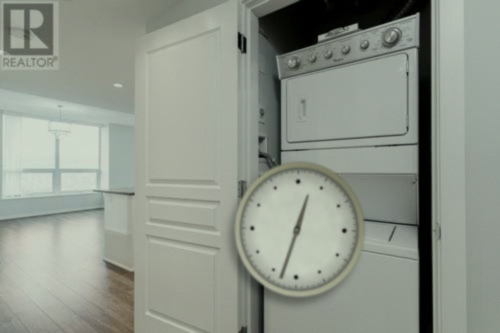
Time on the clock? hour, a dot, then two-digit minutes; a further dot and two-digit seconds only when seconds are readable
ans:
12.33
